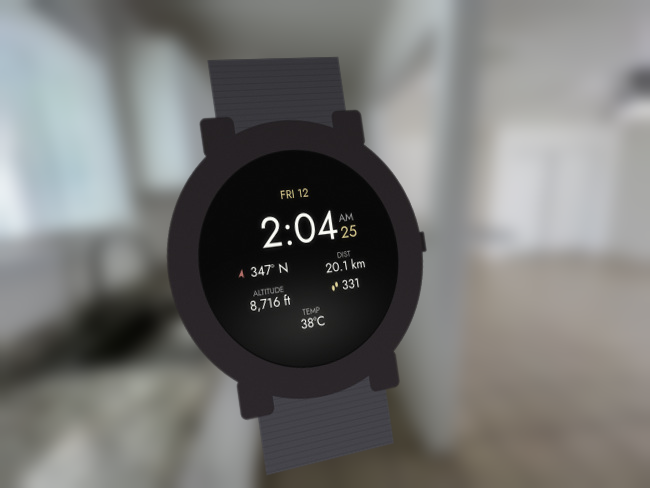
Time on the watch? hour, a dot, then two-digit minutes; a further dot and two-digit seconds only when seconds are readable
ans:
2.04.25
